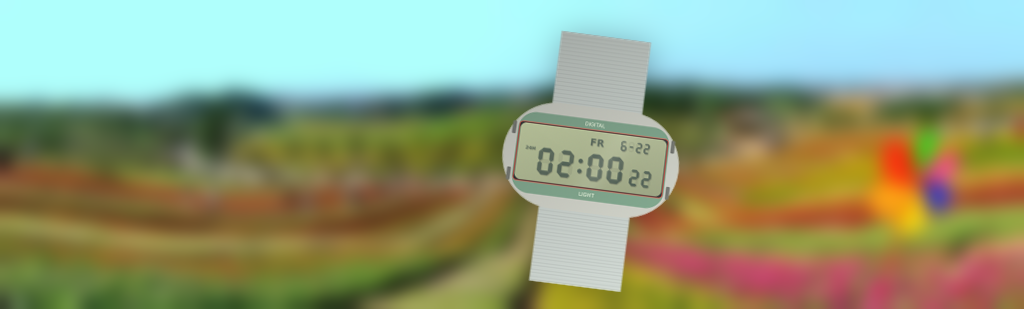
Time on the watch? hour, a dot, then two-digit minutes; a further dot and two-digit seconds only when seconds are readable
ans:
2.00.22
